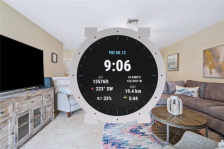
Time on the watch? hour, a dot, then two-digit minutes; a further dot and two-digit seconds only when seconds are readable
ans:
9.06
